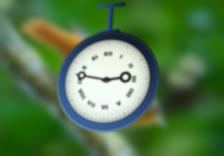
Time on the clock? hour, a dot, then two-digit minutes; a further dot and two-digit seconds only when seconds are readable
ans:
2.47
